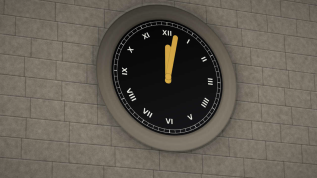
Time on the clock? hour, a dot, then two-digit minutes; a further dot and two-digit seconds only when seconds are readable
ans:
12.02
